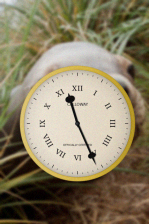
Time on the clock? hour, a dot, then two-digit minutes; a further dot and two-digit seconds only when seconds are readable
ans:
11.26
